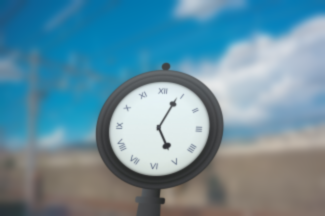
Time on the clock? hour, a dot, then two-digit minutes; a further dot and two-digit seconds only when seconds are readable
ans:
5.04
